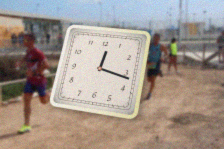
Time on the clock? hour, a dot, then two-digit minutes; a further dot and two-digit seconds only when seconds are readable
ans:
12.17
